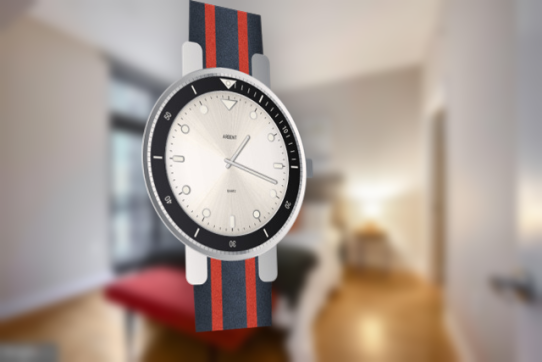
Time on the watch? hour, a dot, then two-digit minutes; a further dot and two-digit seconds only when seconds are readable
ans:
1.18
